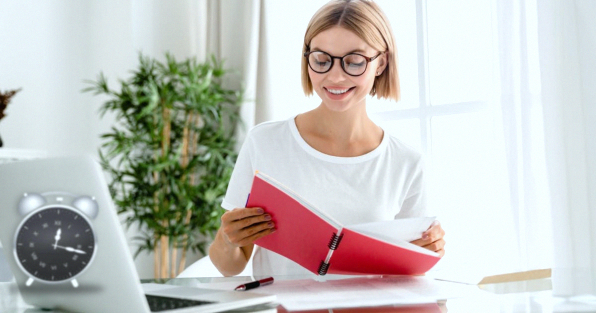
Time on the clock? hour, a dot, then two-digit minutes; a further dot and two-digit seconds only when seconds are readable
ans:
12.17
